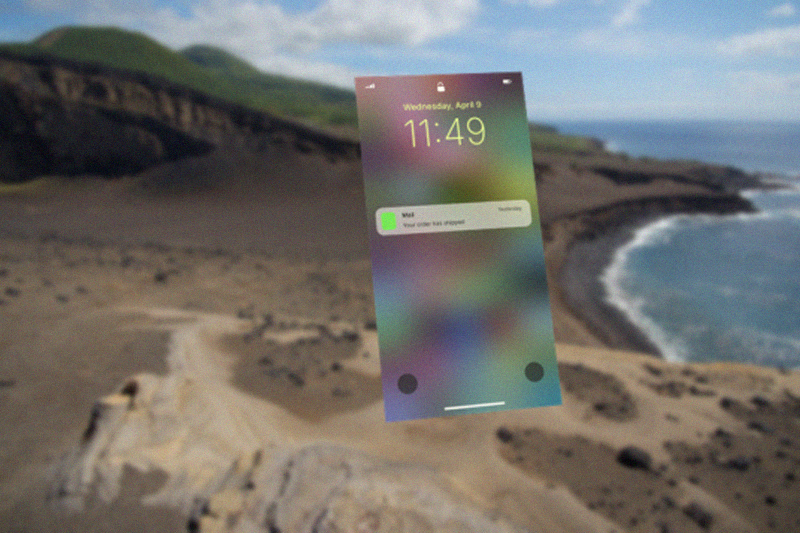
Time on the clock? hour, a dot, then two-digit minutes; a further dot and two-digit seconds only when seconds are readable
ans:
11.49
